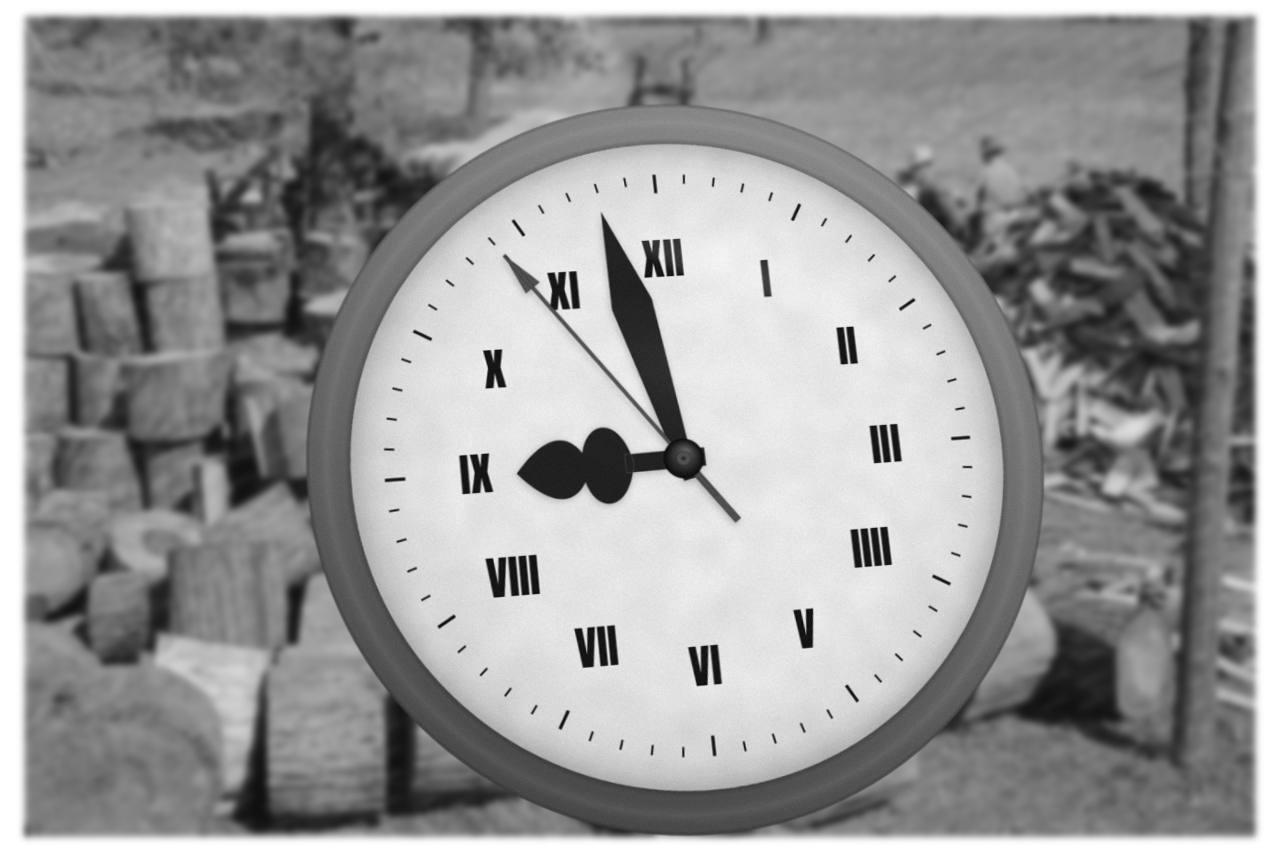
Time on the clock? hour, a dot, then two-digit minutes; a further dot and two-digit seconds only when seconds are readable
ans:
8.57.54
